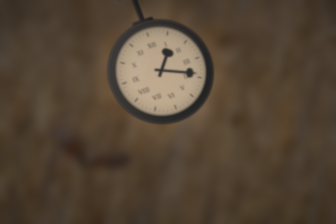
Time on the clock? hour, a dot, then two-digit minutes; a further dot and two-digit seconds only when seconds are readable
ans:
1.19
